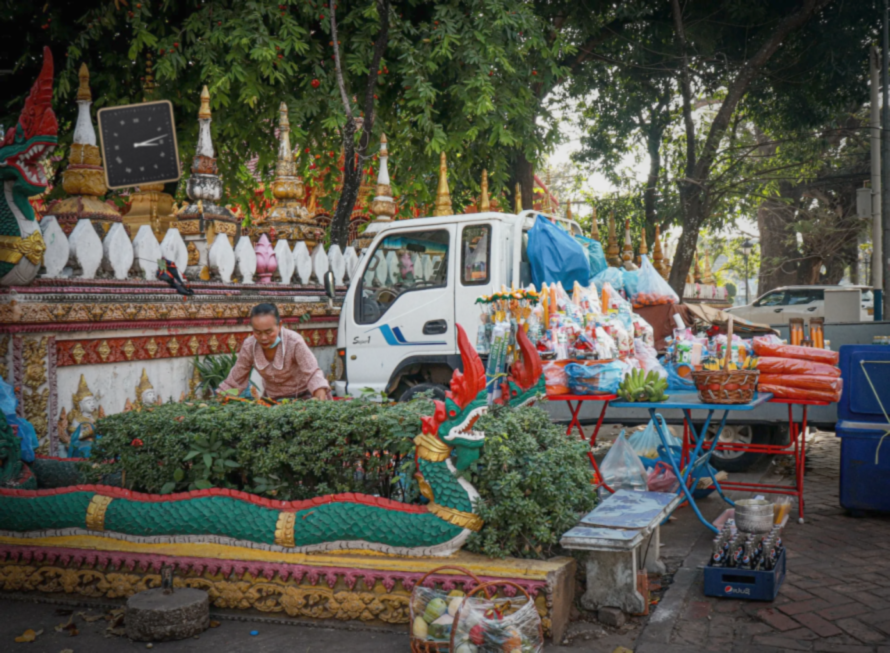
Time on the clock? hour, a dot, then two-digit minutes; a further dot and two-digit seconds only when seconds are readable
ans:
3.13
